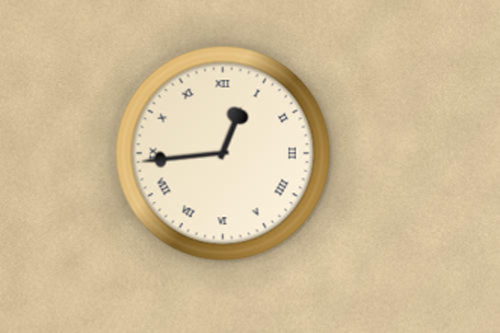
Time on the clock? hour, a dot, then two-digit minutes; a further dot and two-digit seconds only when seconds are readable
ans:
12.44
